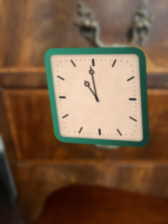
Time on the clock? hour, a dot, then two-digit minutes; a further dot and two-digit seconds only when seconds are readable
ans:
10.59
